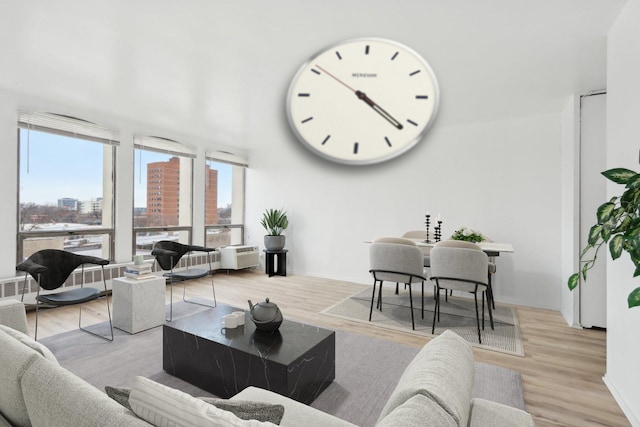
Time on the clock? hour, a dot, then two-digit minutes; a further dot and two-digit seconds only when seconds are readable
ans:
4.21.51
